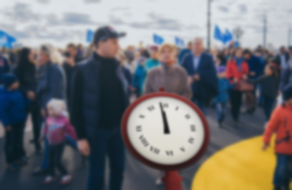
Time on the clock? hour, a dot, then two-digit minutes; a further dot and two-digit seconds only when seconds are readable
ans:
11.59
